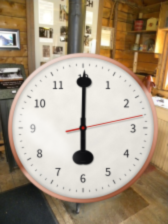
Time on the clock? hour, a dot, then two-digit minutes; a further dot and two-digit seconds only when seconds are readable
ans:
6.00.13
